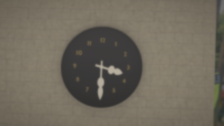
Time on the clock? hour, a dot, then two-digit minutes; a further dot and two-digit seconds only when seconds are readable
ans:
3.30
